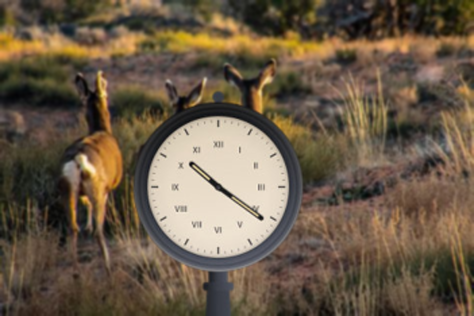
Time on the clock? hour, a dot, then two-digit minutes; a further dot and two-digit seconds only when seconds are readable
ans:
10.21
